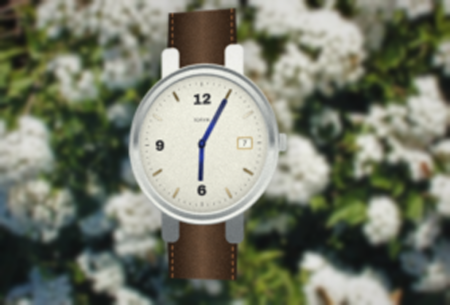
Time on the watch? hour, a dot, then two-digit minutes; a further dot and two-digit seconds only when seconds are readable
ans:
6.05
